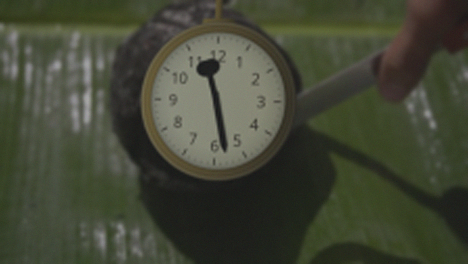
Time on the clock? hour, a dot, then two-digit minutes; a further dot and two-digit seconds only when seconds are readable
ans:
11.28
